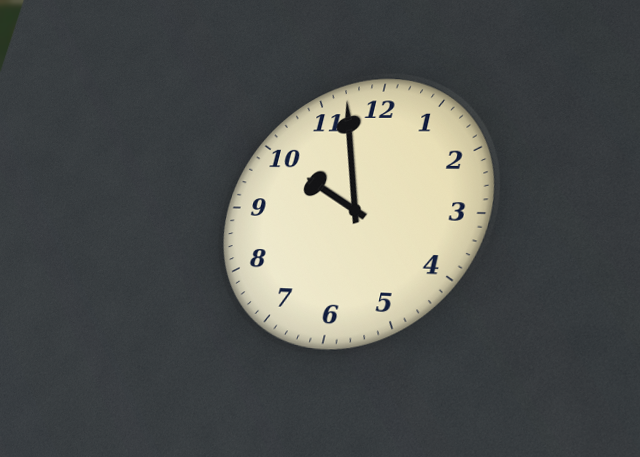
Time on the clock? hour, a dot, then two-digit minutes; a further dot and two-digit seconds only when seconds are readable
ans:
9.57
